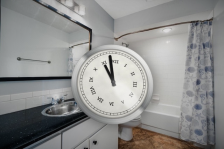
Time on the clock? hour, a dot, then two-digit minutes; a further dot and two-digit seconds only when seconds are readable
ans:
10.58
